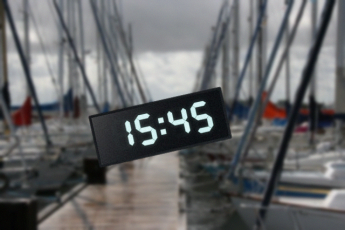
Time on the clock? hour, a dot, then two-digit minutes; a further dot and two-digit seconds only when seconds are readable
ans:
15.45
